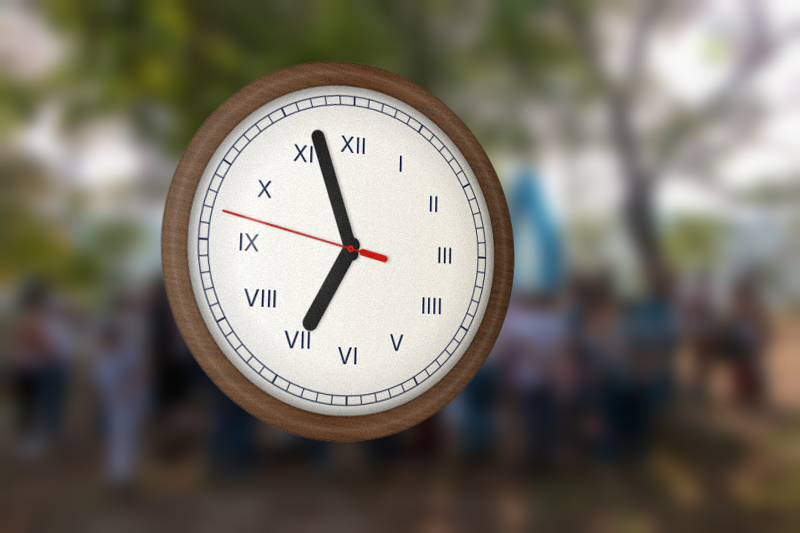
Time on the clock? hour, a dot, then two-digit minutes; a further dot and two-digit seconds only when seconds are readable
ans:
6.56.47
